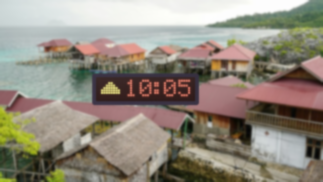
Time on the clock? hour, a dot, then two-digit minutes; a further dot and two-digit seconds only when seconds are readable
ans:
10.05
